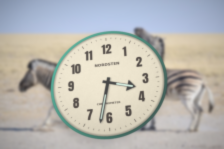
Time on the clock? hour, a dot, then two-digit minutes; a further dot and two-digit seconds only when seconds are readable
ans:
3.32
